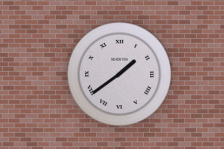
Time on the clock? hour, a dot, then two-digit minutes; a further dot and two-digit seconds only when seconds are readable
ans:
1.39
